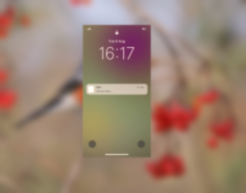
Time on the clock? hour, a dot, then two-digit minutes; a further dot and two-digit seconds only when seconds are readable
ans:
16.17
